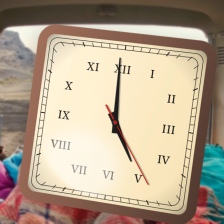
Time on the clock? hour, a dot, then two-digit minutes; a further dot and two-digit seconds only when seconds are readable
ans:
4.59.24
